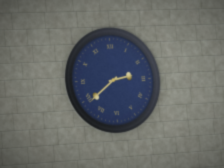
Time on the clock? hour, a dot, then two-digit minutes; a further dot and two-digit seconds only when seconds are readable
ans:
2.39
